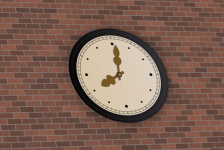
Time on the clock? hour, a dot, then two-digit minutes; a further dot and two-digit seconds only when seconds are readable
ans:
8.01
